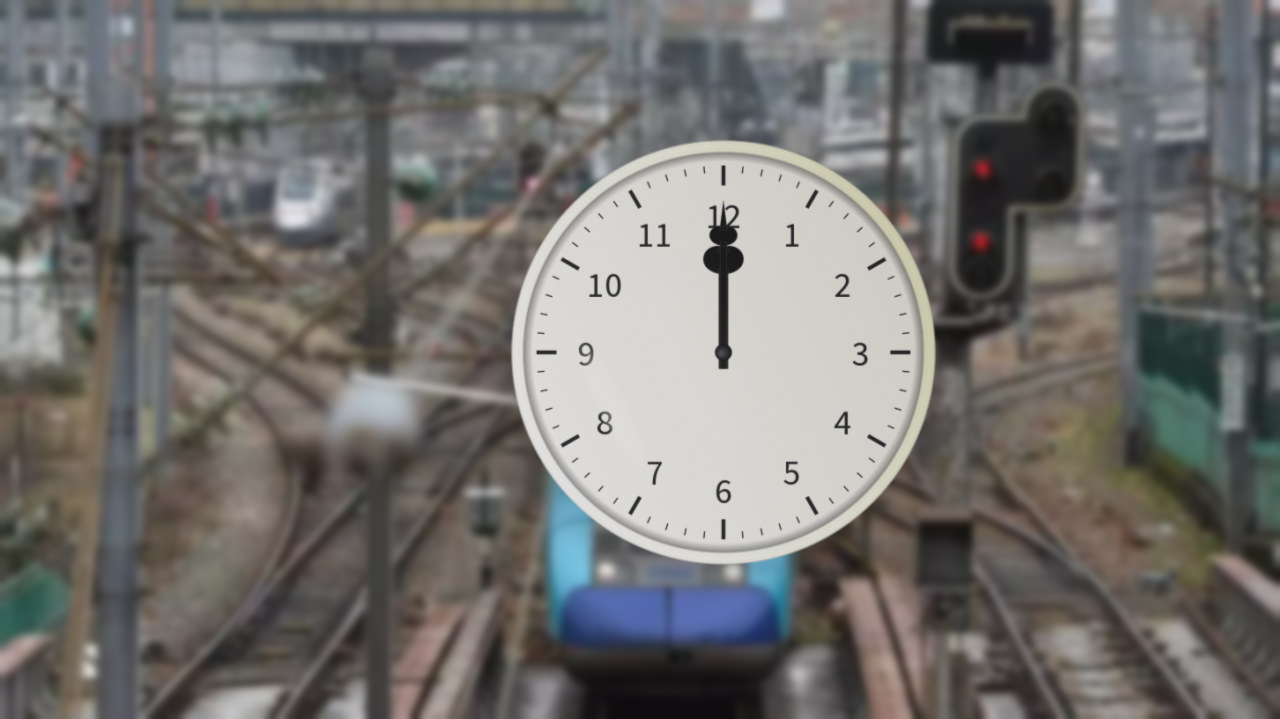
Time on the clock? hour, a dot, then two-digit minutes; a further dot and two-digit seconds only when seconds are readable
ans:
12.00
